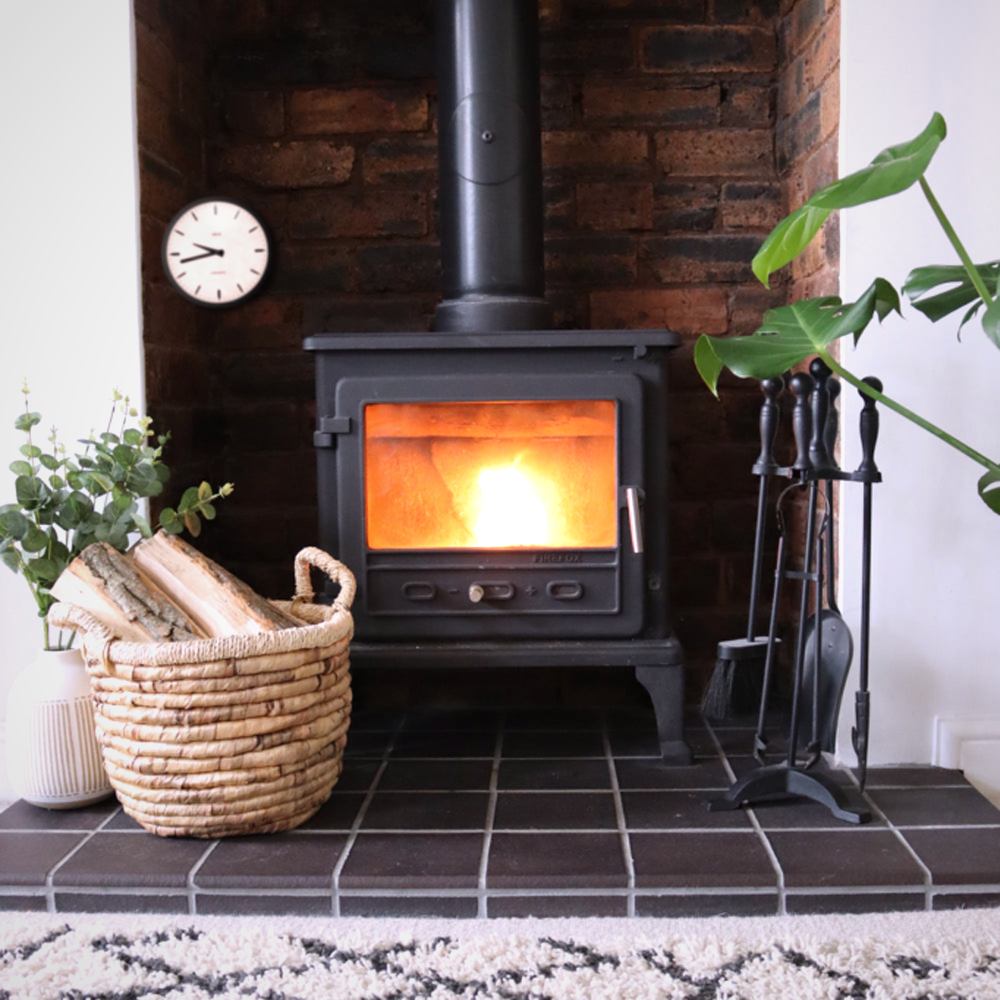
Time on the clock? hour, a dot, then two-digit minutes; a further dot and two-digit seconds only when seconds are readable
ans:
9.43
